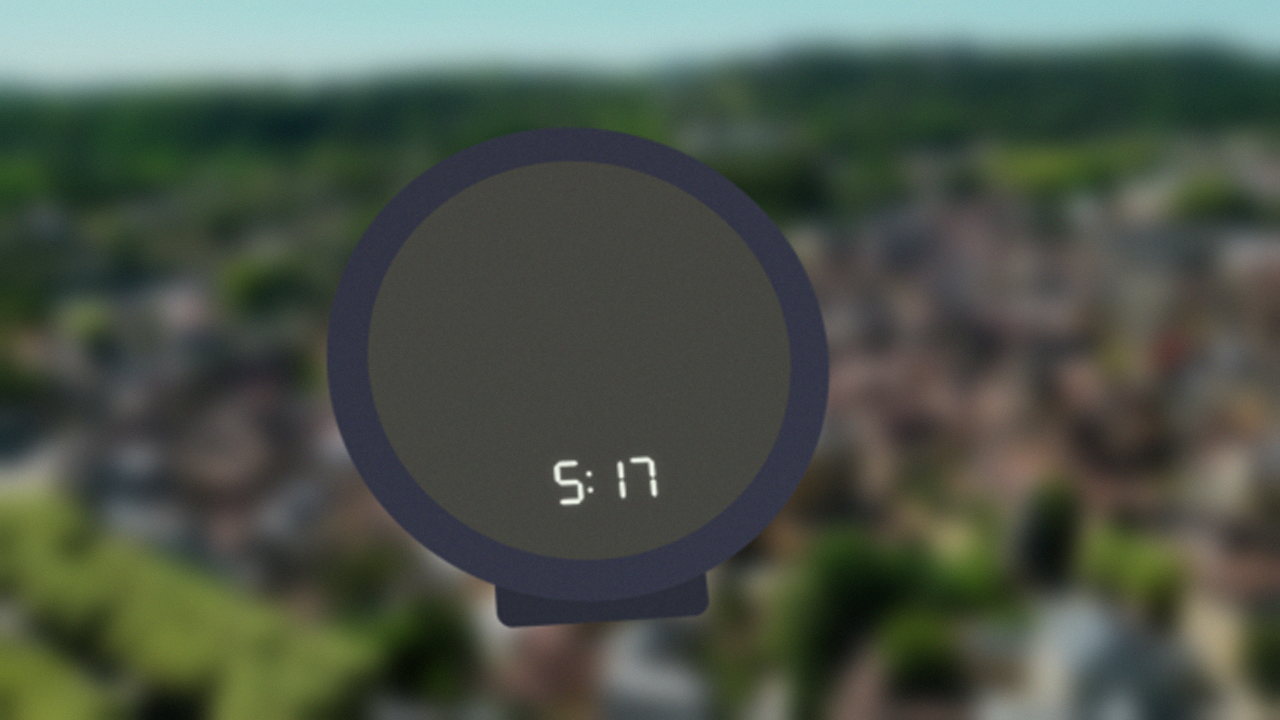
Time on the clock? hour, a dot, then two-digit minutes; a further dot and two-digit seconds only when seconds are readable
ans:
5.17
